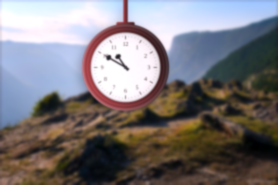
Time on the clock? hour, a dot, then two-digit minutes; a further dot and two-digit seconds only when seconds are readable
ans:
10.50
